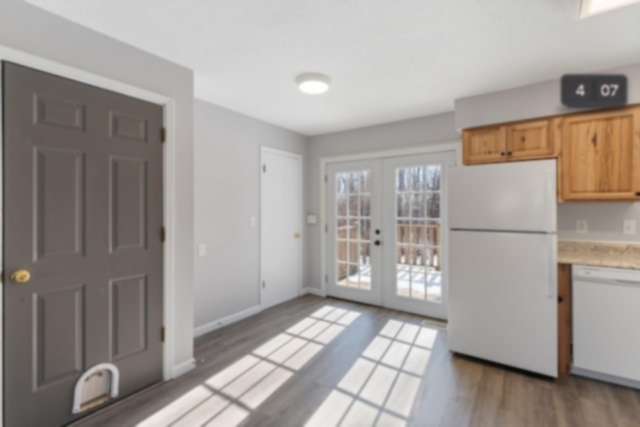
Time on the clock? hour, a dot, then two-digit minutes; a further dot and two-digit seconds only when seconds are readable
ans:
4.07
